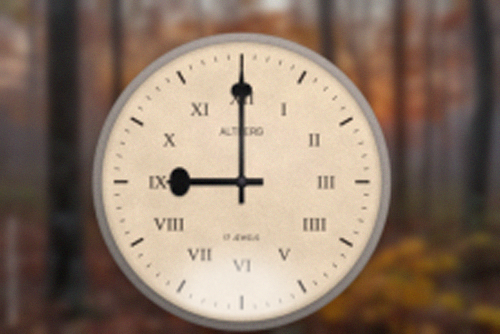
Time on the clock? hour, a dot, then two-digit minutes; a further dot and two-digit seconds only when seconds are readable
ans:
9.00
